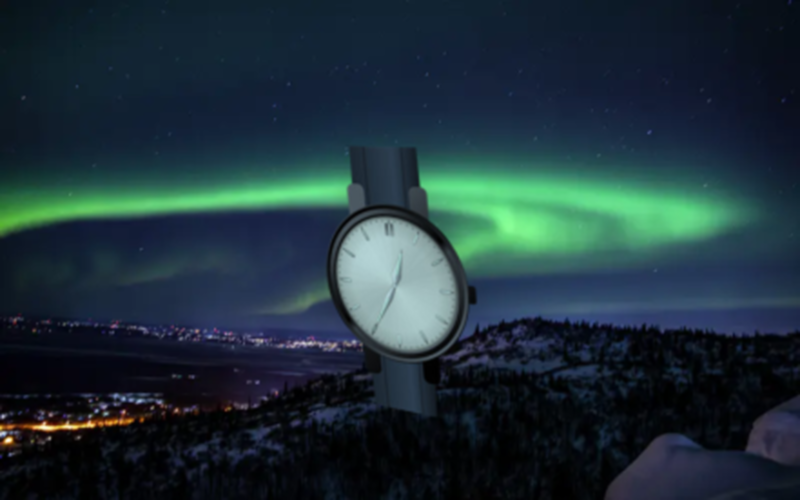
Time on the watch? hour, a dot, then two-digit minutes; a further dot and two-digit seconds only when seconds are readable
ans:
12.35
